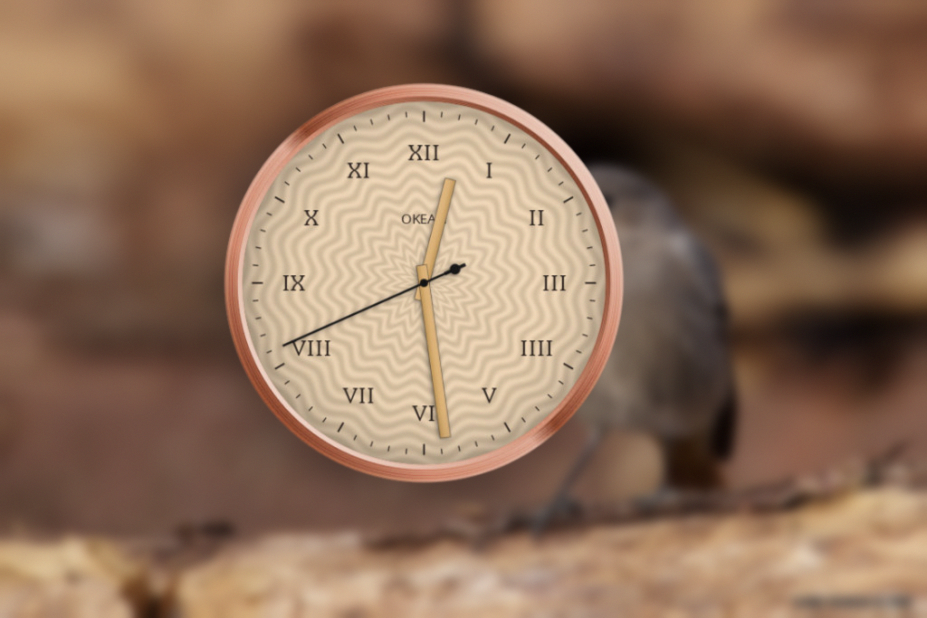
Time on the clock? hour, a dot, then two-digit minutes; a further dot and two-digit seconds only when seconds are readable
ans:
12.28.41
